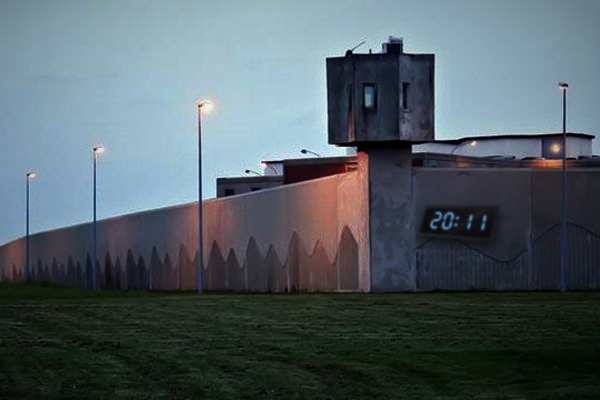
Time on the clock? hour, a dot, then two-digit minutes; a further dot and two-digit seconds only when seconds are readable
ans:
20.11
